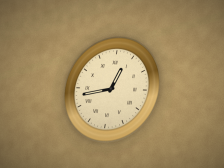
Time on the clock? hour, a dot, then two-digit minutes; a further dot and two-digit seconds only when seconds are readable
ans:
12.43
